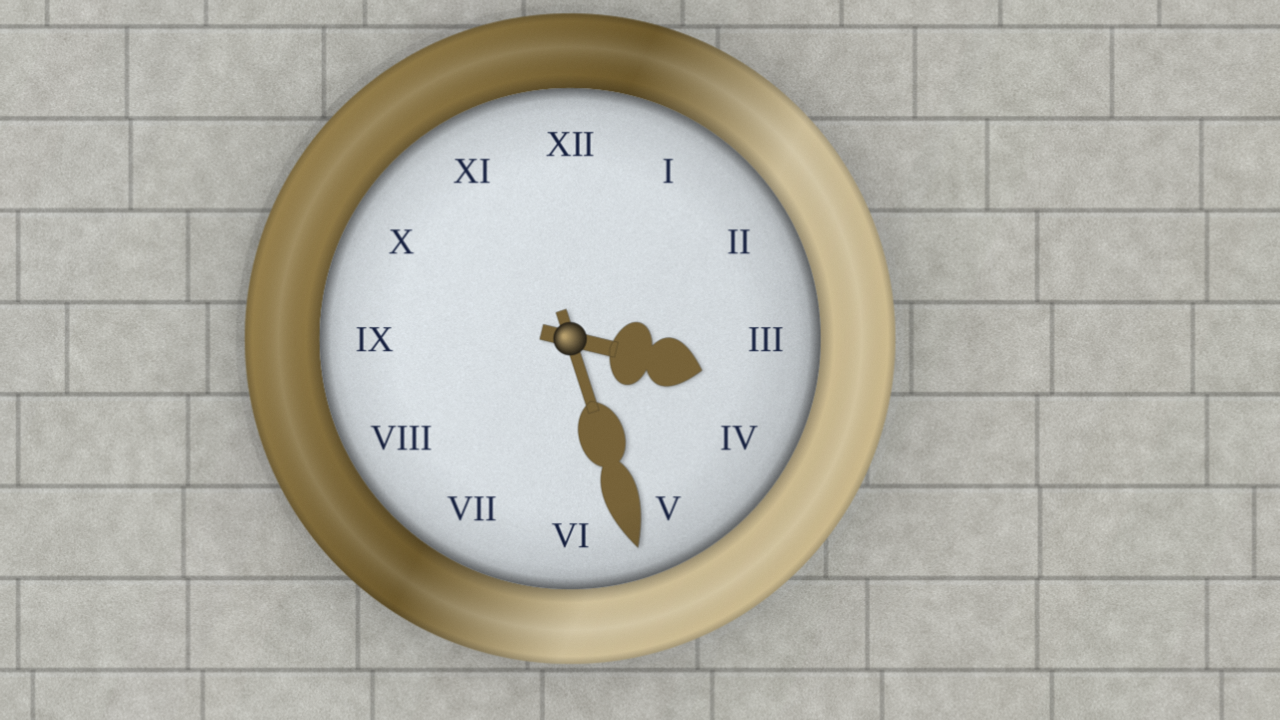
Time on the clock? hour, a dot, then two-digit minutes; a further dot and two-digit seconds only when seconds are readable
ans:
3.27
